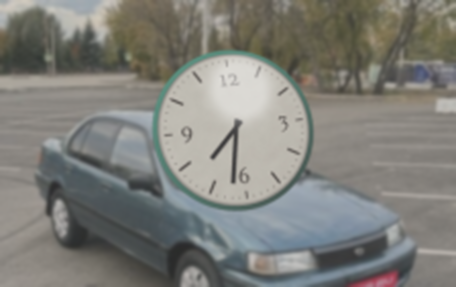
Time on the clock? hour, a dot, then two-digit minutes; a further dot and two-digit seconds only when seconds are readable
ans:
7.32
